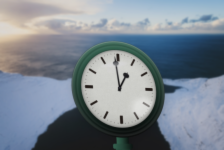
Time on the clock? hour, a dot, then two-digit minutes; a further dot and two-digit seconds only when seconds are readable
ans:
12.59
